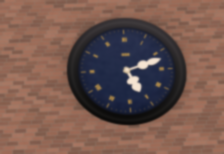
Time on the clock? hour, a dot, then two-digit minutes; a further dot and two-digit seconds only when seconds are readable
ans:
5.12
